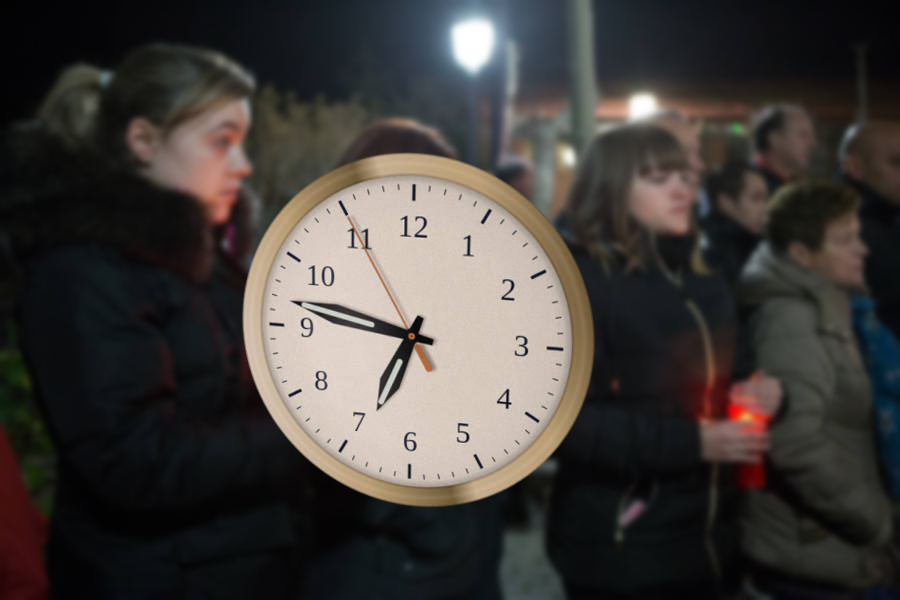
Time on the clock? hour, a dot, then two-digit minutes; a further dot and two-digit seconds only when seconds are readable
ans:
6.46.55
